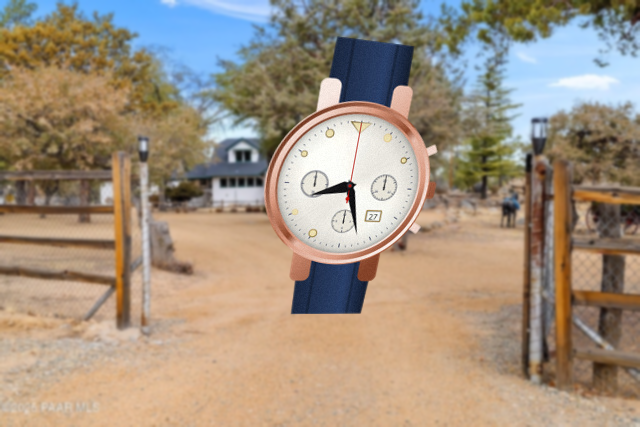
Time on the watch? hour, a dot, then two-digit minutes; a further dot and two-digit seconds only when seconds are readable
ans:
8.27
